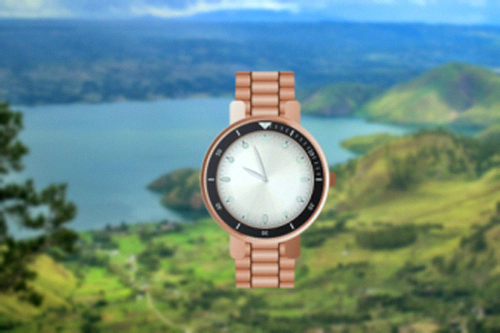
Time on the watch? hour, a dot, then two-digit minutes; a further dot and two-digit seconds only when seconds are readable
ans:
9.57
